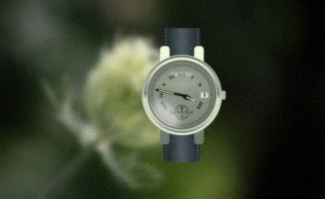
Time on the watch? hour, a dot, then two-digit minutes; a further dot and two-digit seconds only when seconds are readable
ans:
3.47
